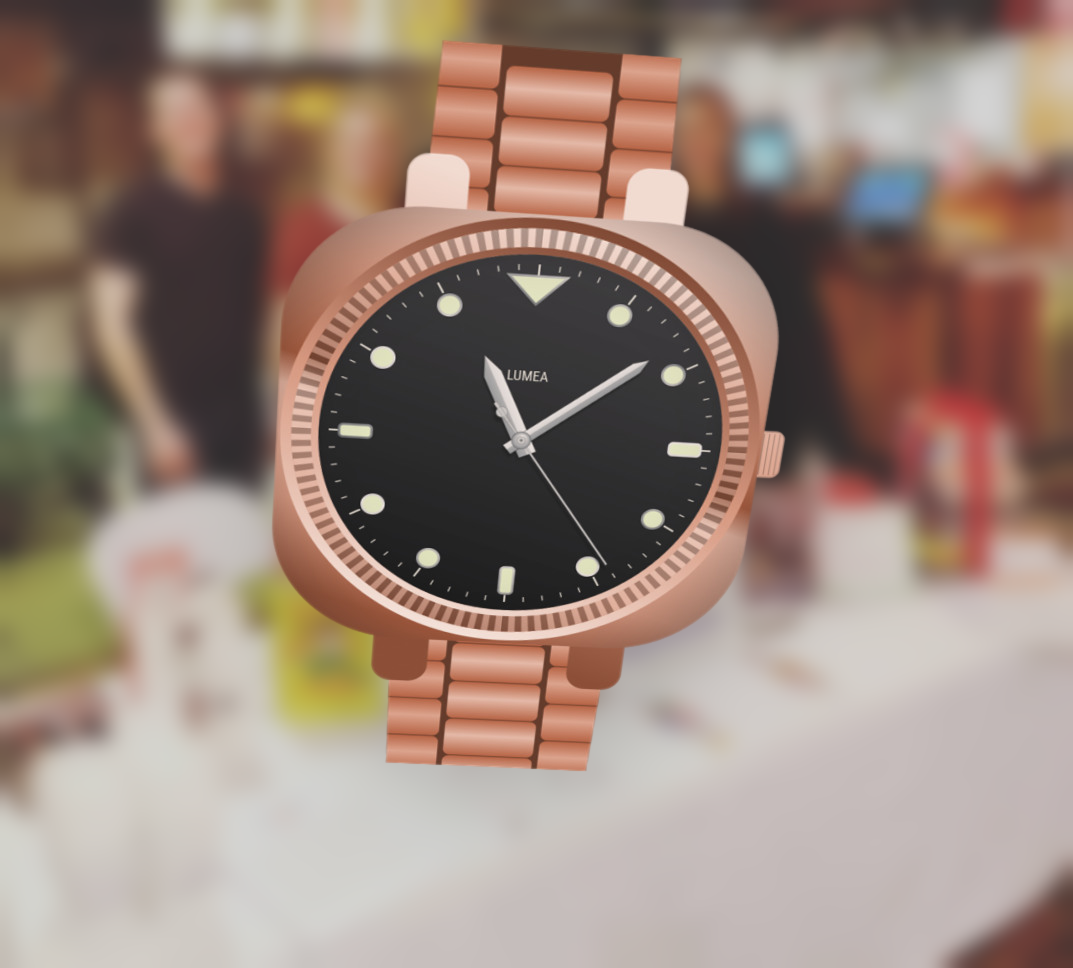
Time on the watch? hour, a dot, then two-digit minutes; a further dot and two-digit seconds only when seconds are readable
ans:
11.08.24
